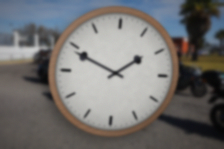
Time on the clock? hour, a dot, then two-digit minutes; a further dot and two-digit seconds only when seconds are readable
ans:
1.49
